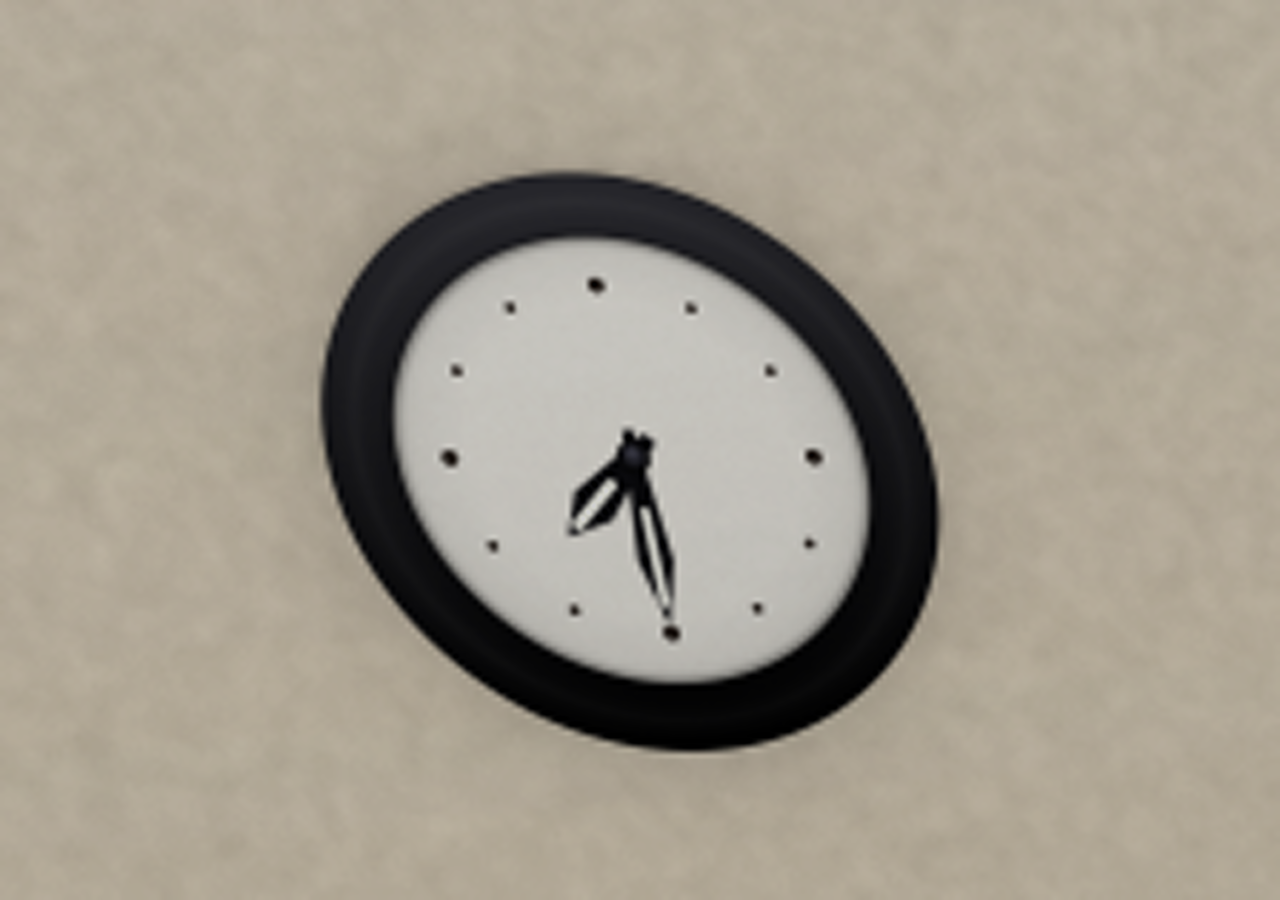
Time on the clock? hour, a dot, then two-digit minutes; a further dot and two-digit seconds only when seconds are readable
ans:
7.30
